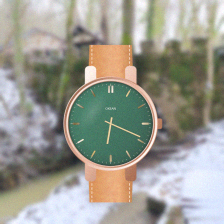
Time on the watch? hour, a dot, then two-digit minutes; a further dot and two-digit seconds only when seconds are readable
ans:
6.19
